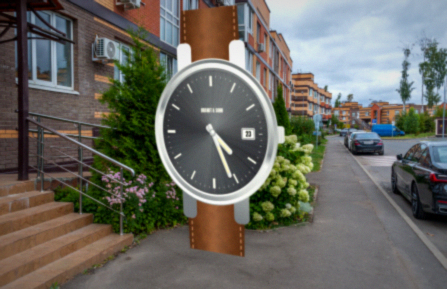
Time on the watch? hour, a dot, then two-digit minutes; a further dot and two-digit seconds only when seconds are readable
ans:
4.26
